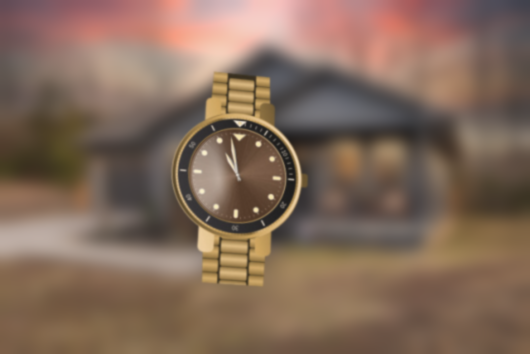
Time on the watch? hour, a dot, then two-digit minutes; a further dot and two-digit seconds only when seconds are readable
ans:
10.58
